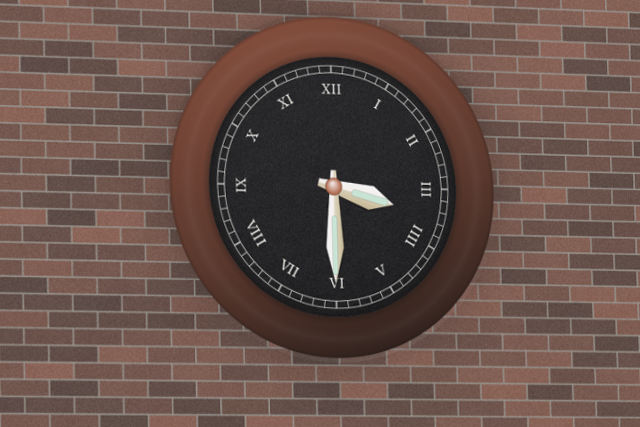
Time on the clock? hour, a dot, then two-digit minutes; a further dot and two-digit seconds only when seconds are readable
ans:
3.30
